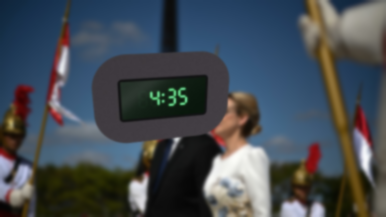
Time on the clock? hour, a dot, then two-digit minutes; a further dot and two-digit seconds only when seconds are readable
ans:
4.35
